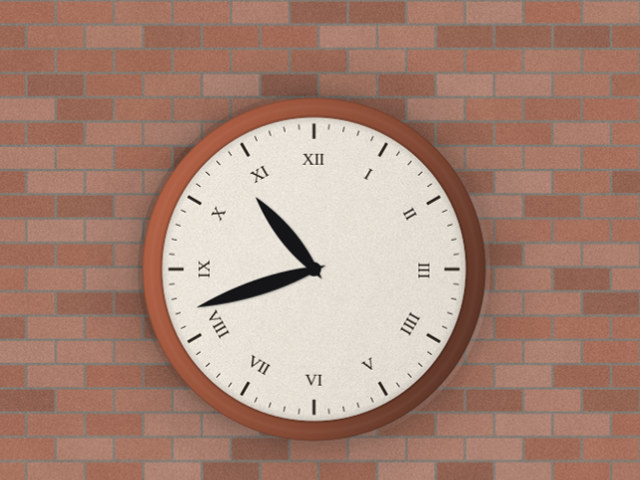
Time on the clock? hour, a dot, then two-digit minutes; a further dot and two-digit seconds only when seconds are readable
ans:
10.42
